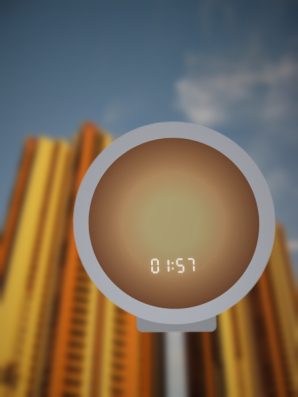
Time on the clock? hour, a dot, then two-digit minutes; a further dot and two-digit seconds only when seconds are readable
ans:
1.57
